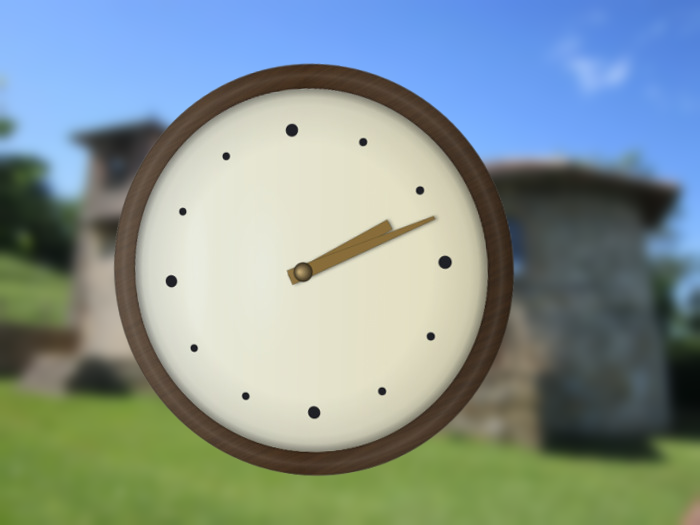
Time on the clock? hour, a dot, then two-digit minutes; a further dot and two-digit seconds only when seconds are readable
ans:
2.12
